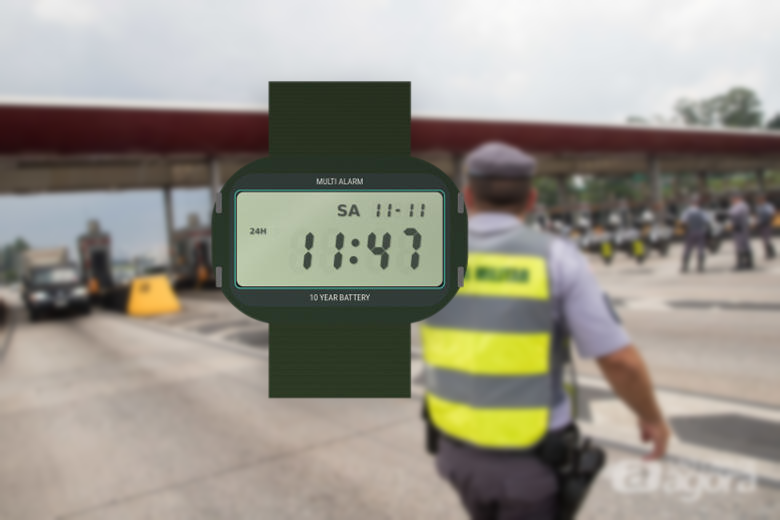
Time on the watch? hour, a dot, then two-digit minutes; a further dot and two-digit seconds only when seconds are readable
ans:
11.47
